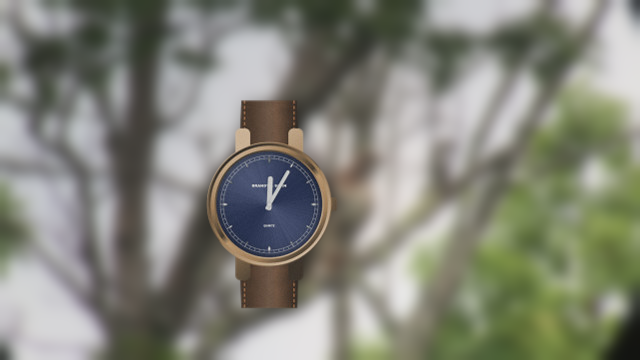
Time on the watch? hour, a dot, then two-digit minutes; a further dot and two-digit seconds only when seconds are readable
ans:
12.05
